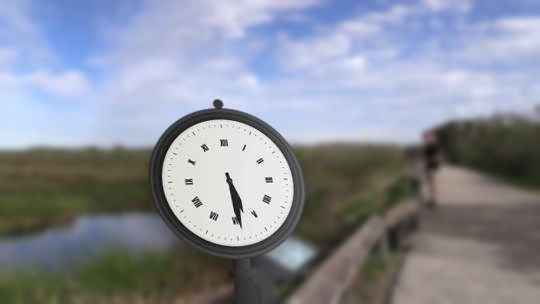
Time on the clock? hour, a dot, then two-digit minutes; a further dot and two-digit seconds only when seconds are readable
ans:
5.29
